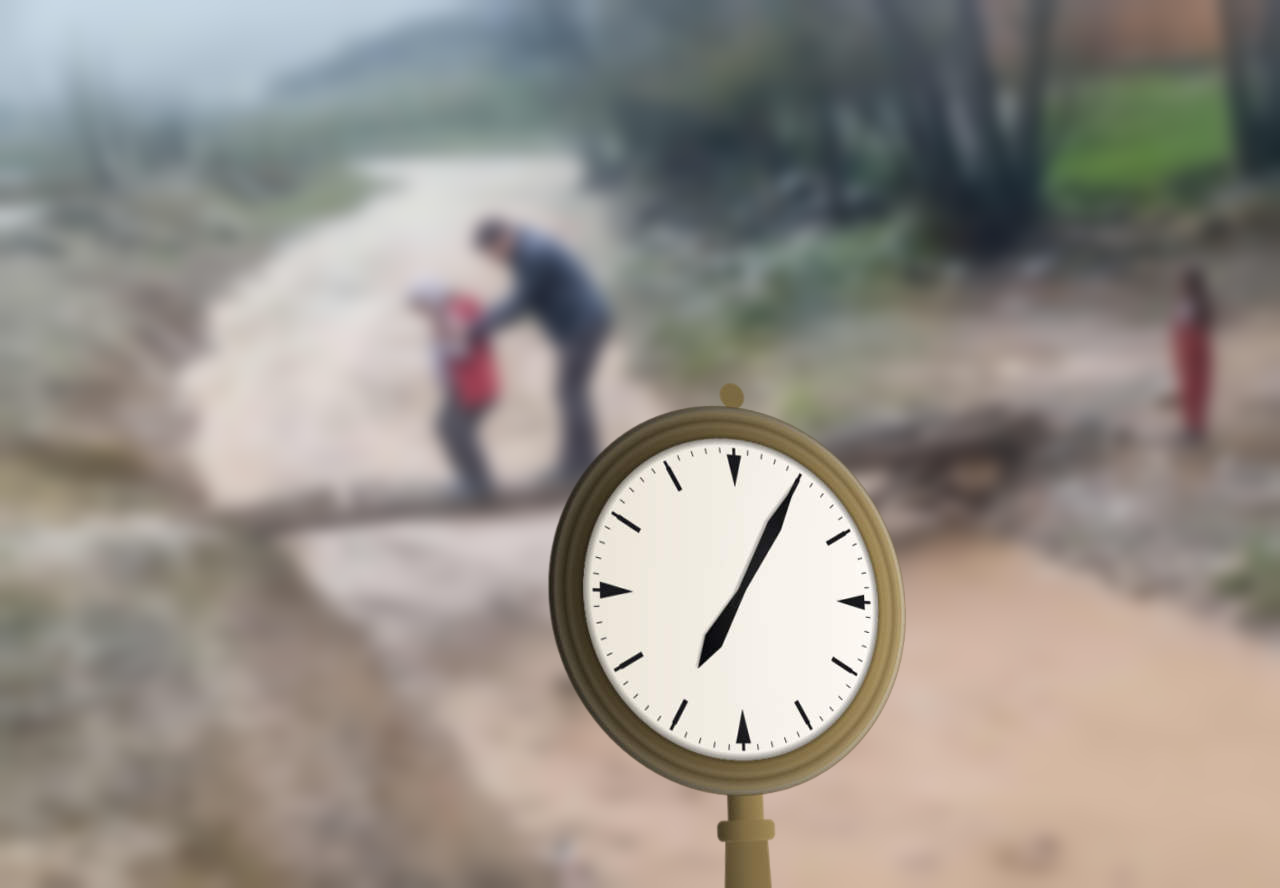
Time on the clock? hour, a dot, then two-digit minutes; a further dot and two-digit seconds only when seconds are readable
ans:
7.05
